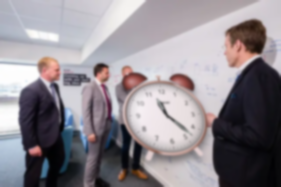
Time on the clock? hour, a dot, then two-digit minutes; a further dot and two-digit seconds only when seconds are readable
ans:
11.23
